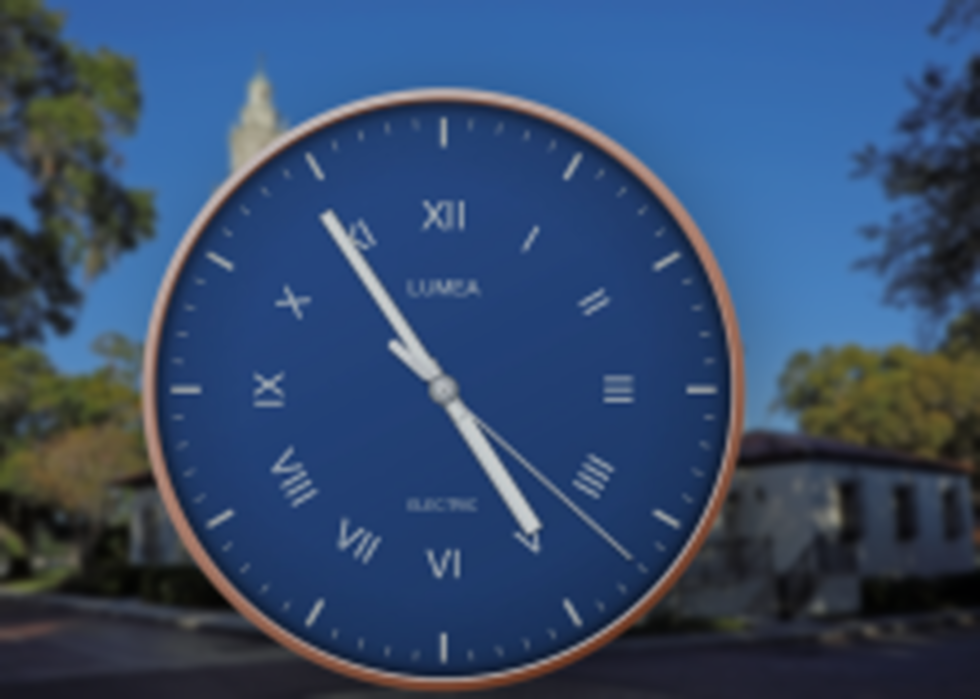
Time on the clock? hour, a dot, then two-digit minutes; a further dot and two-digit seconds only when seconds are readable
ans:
4.54.22
